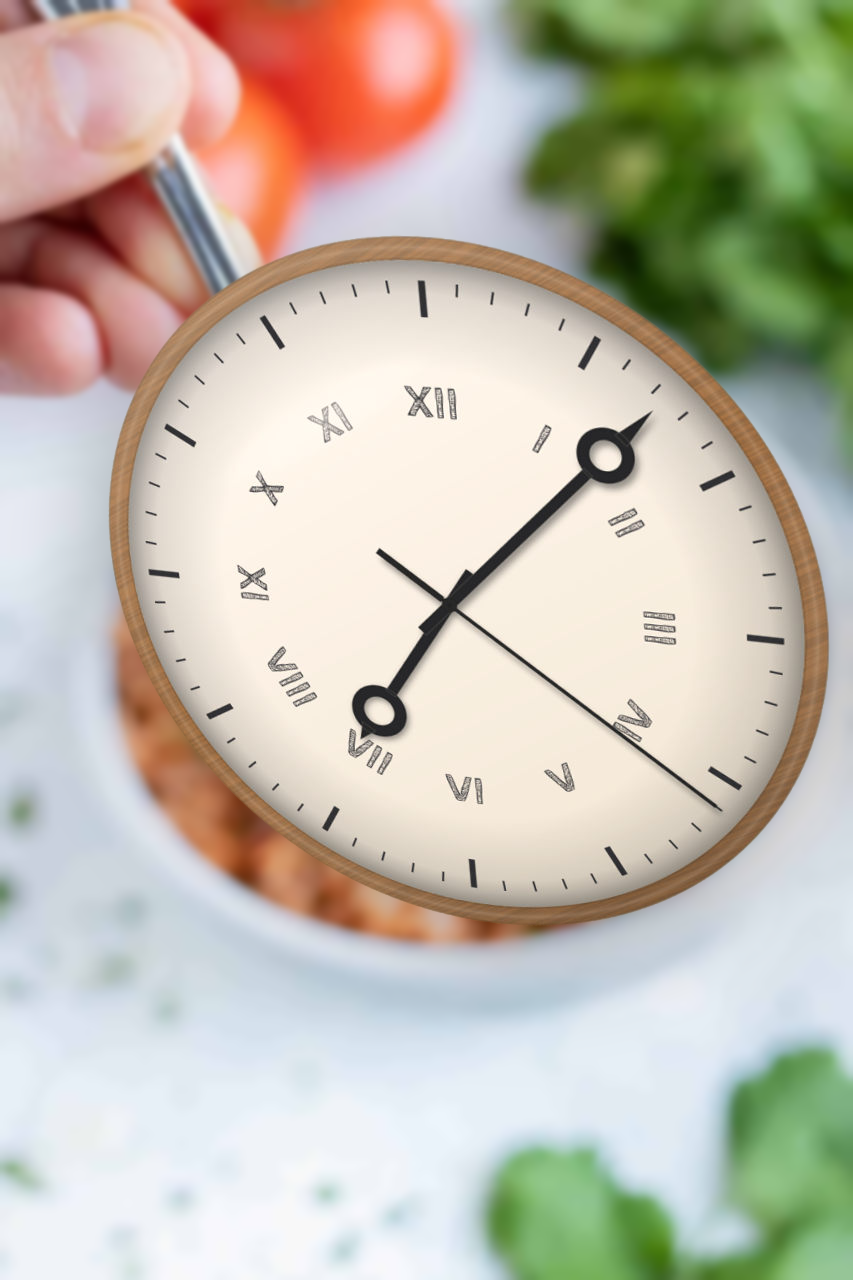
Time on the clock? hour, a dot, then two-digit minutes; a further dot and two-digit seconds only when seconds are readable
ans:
7.07.21
